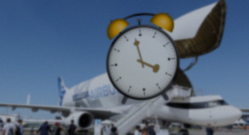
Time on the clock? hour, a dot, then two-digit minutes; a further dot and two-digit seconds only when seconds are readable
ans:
3.58
